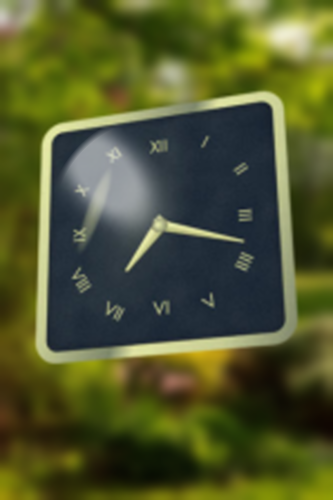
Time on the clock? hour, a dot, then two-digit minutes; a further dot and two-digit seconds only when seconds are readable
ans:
7.18
